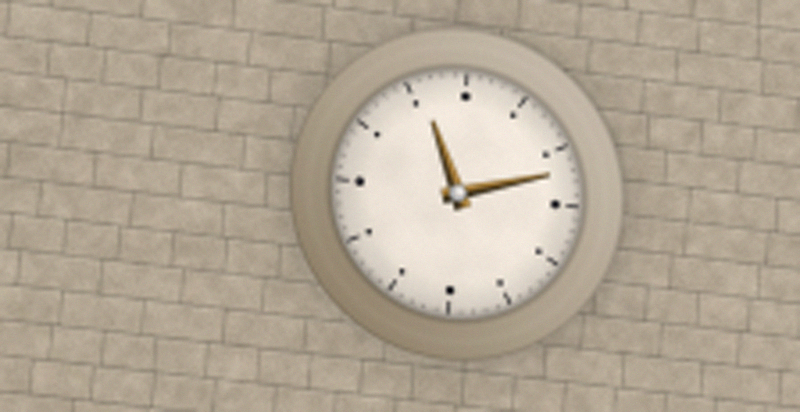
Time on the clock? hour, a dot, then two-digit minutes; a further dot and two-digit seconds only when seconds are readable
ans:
11.12
